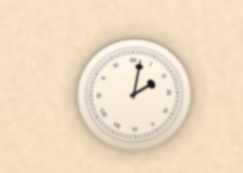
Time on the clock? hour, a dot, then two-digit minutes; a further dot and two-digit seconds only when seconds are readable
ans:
2.02
